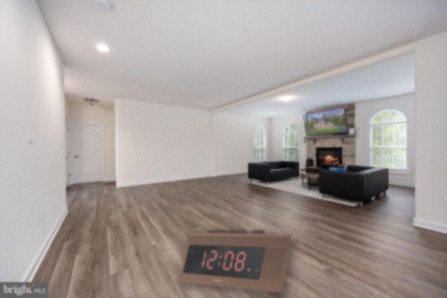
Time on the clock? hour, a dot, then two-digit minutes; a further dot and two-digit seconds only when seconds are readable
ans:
12.08
